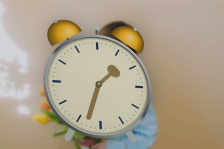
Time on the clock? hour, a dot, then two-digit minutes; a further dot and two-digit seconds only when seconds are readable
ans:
1.33
